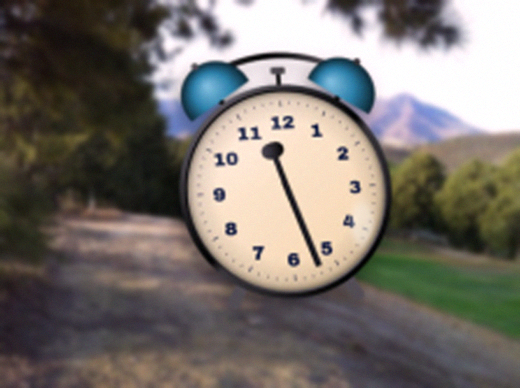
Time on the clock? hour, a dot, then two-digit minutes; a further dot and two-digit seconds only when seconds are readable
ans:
11.27
